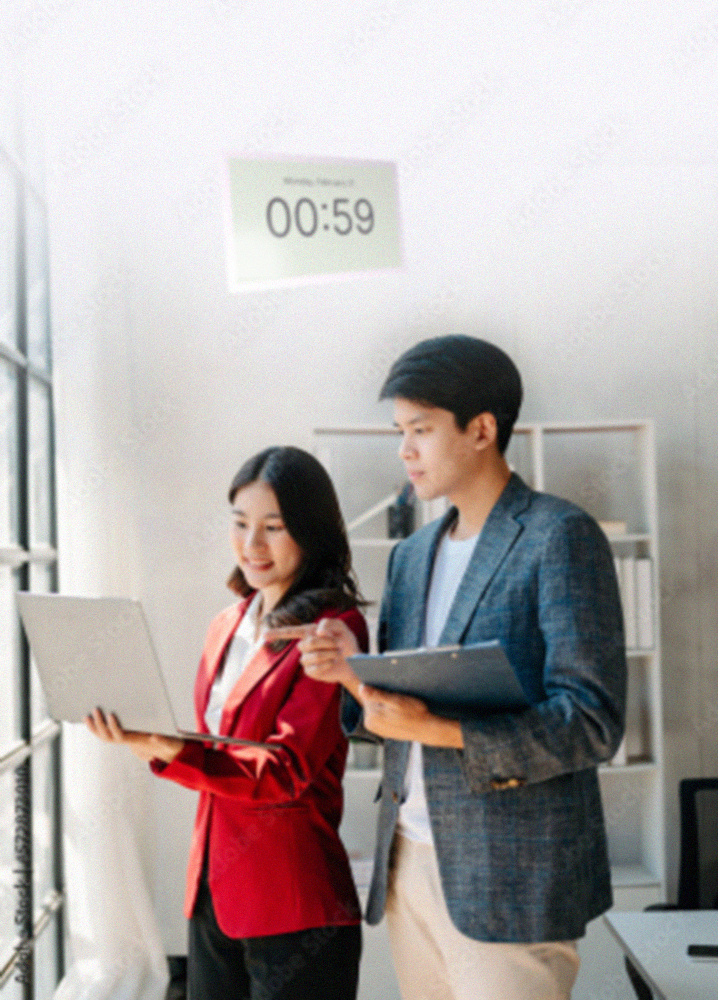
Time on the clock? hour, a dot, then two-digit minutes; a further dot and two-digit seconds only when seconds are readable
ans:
0.59
